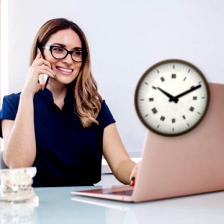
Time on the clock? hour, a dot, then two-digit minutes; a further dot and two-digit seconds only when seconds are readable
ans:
10.11
